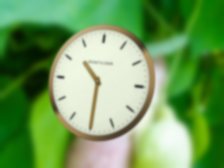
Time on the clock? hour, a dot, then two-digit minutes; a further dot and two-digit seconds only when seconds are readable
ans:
10.30
